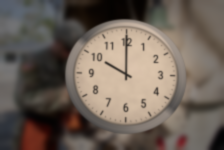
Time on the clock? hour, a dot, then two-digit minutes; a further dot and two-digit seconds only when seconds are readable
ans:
10.00
